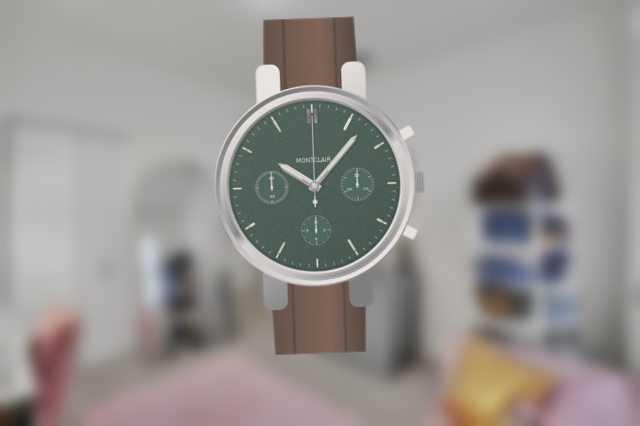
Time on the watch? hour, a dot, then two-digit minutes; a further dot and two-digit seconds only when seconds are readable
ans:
10.07
